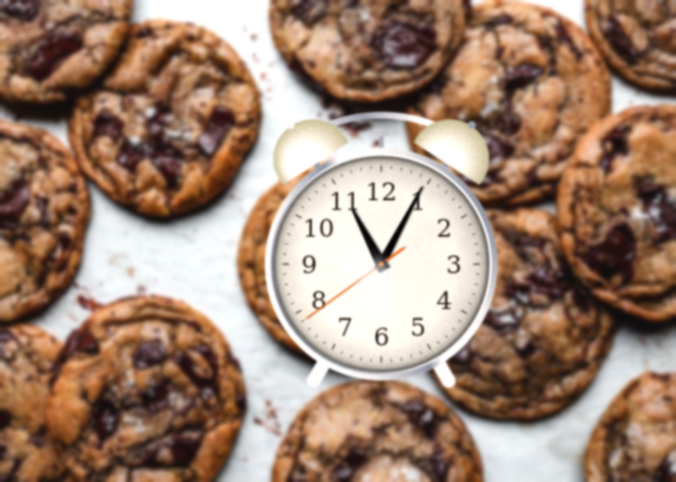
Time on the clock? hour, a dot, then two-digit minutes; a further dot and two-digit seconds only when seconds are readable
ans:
11.04.39
